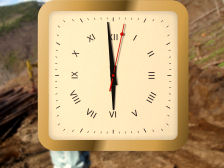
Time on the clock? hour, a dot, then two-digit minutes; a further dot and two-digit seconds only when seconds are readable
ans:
5.59.02
